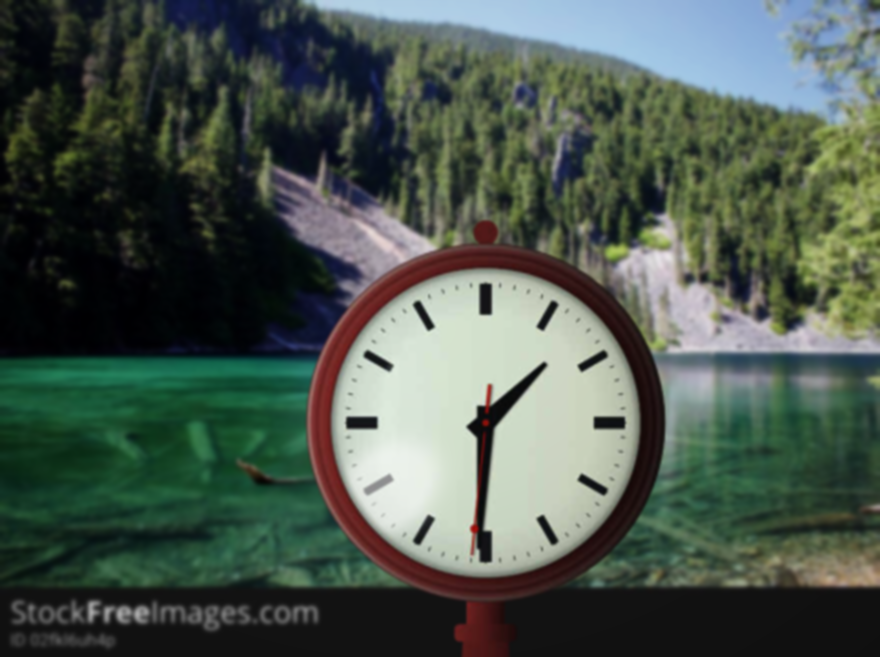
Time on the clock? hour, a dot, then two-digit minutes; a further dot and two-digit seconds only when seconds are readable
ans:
1.30.31
